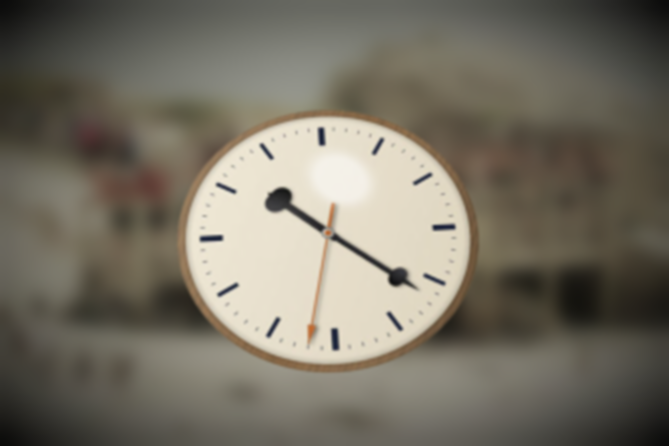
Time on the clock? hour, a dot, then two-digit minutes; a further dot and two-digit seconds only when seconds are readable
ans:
10.21.32
